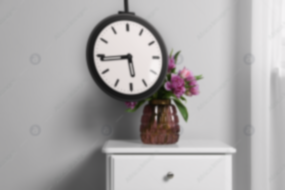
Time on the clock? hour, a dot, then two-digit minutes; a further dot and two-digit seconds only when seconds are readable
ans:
5.44
